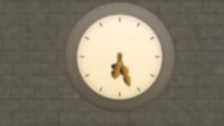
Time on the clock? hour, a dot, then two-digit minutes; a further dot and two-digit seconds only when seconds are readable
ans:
6.27
